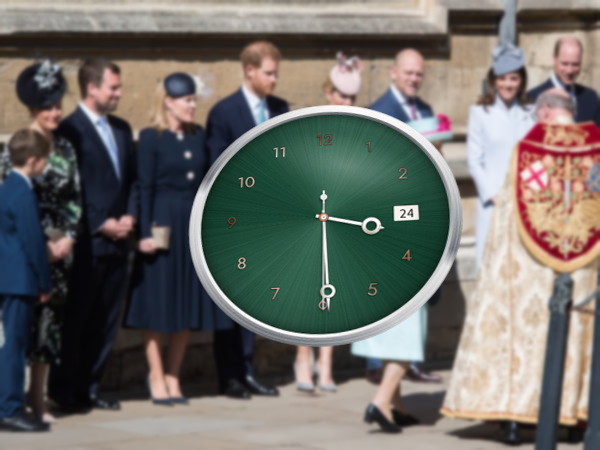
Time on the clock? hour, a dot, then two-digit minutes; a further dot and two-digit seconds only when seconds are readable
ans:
3.29.30
